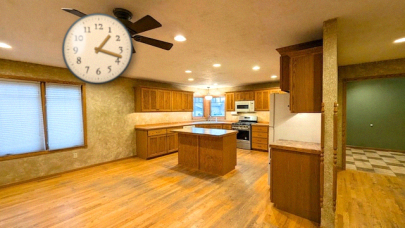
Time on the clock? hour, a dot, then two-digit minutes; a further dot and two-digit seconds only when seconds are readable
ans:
1.18
